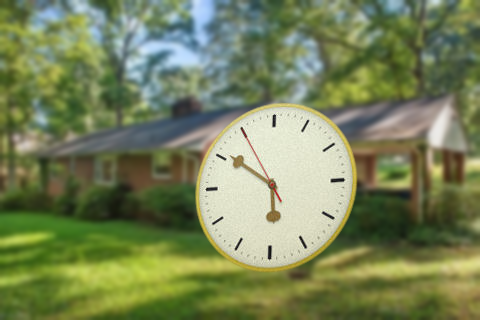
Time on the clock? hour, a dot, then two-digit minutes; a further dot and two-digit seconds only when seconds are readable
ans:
5.50.55
